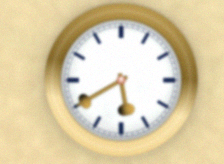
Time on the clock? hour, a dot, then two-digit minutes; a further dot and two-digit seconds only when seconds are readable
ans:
5.40
